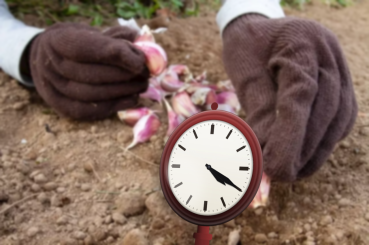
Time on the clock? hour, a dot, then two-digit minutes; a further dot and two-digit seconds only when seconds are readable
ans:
4.20
